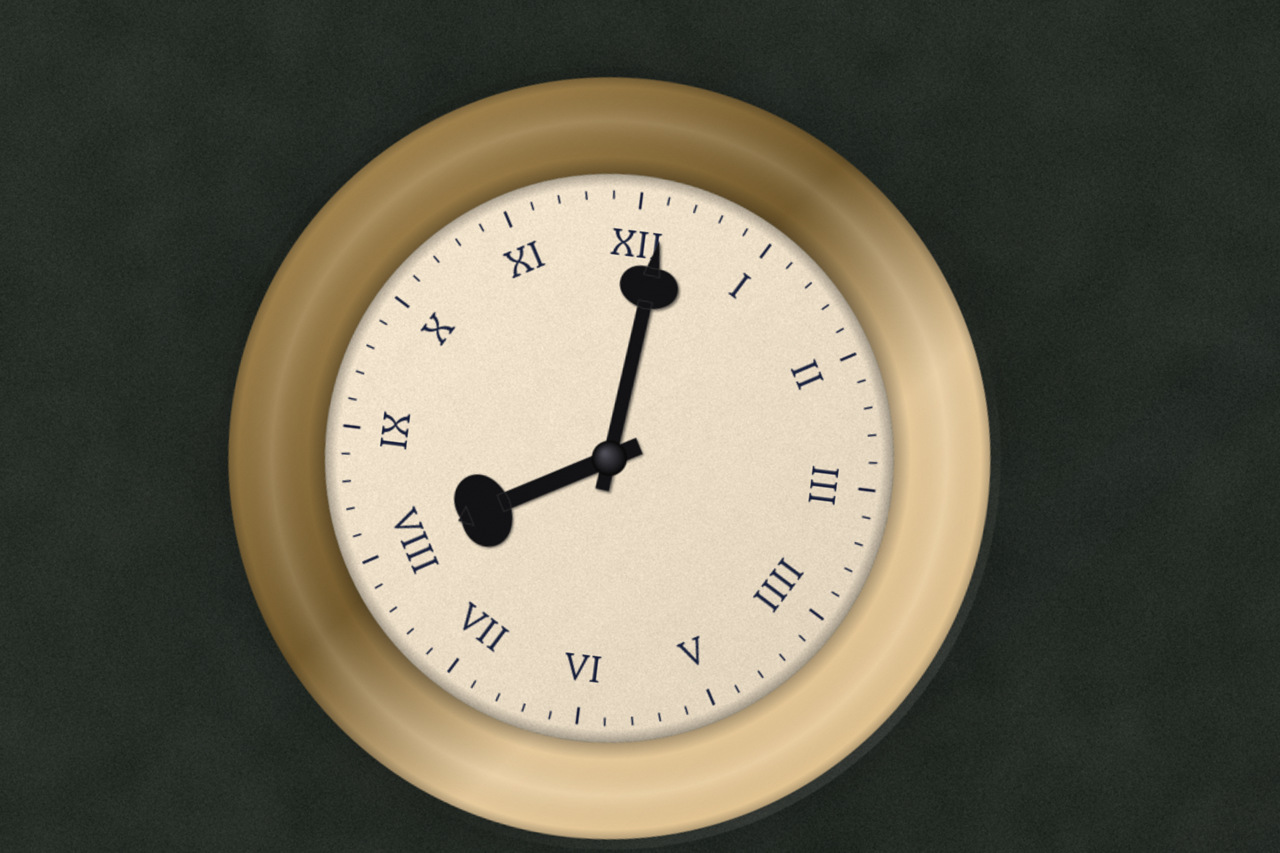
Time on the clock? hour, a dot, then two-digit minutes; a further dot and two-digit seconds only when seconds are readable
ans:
8.01
